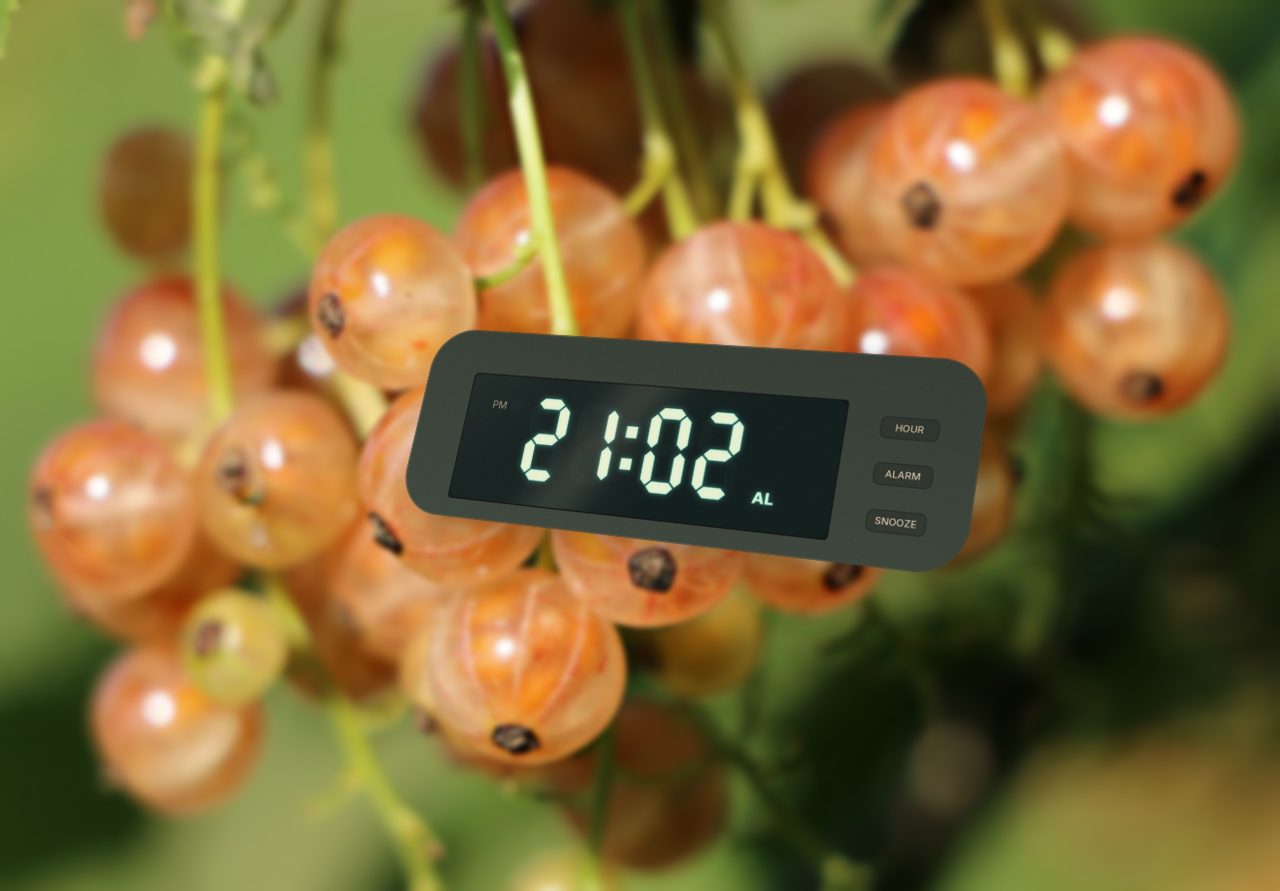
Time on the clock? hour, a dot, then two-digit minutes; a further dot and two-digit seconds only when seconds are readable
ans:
21.02
